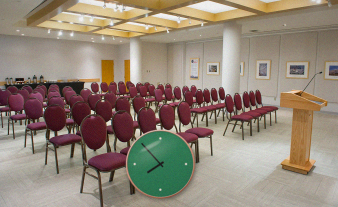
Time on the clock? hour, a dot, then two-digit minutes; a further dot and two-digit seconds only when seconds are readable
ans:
7.53
